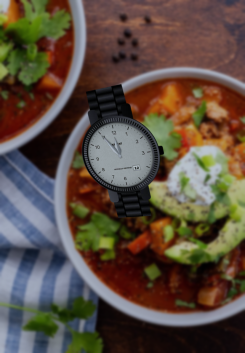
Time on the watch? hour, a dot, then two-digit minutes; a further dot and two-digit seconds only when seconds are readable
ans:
11.55
